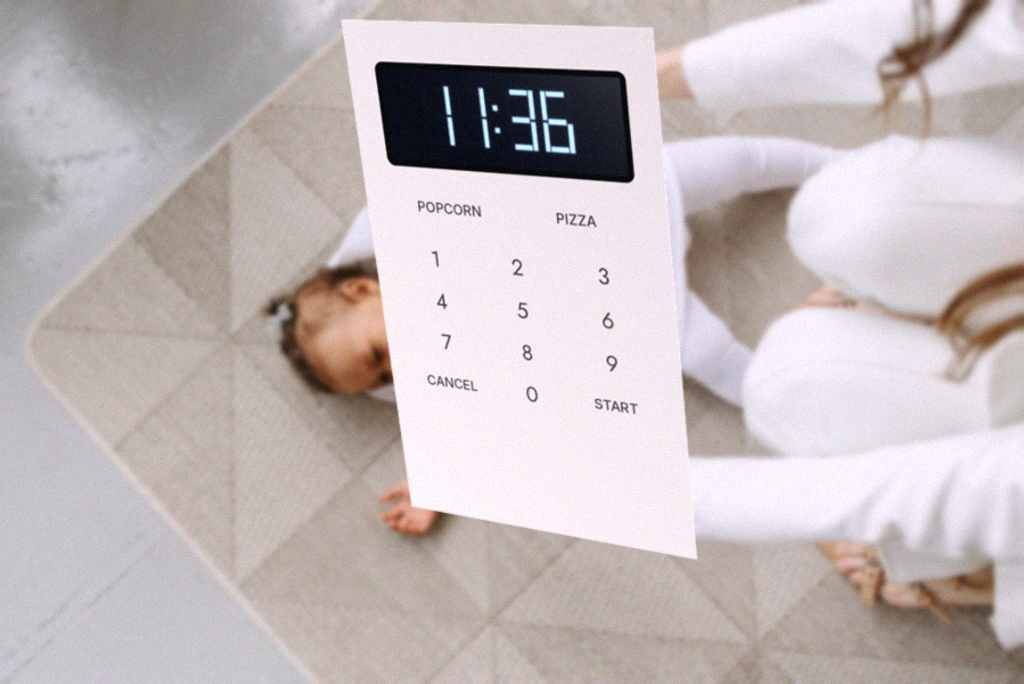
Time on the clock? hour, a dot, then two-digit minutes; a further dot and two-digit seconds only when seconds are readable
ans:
11.36
